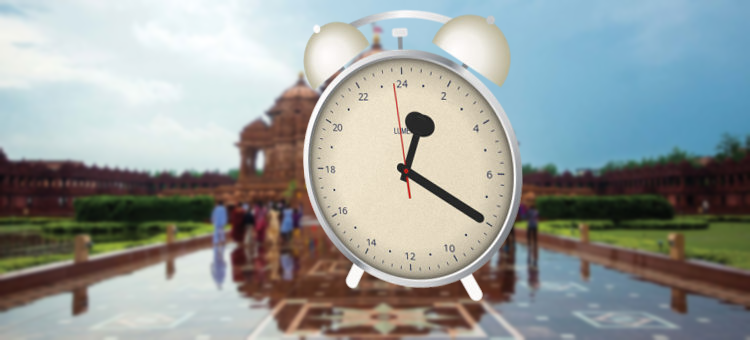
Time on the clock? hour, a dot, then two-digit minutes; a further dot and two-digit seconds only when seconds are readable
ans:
1.19.59
